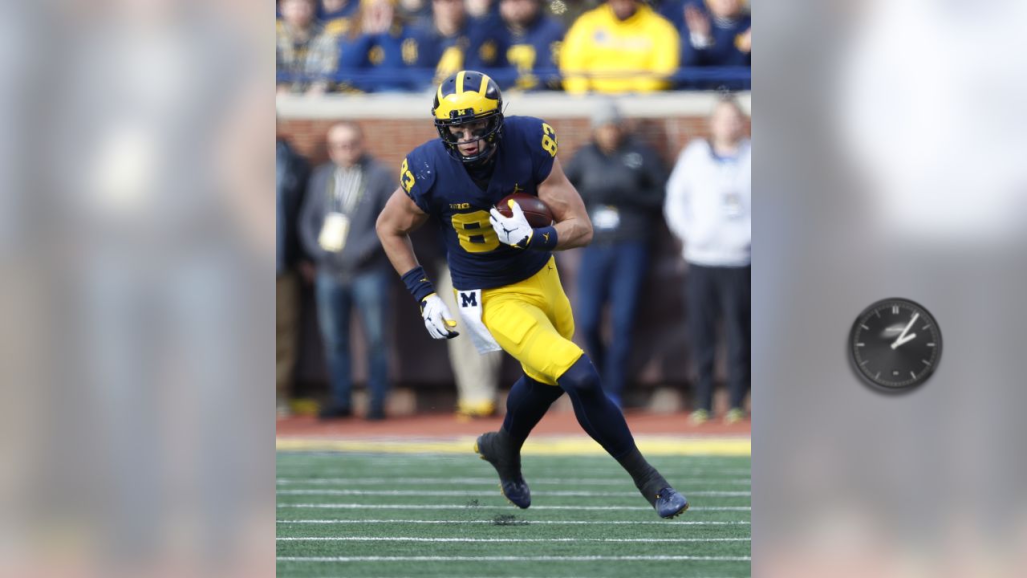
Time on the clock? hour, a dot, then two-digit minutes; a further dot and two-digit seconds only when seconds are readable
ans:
2.06
